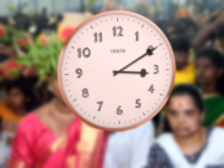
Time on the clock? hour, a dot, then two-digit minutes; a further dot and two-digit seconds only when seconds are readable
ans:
3.10
